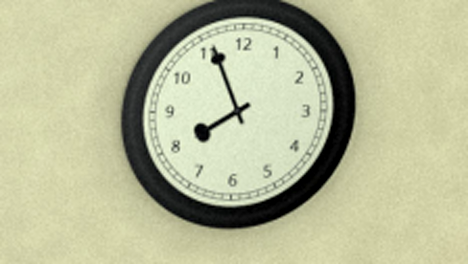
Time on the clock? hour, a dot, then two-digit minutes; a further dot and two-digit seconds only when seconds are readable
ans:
7.56
